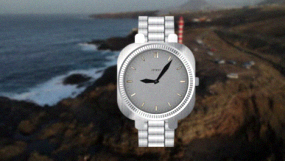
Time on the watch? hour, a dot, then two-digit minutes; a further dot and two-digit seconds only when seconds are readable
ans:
9.06
